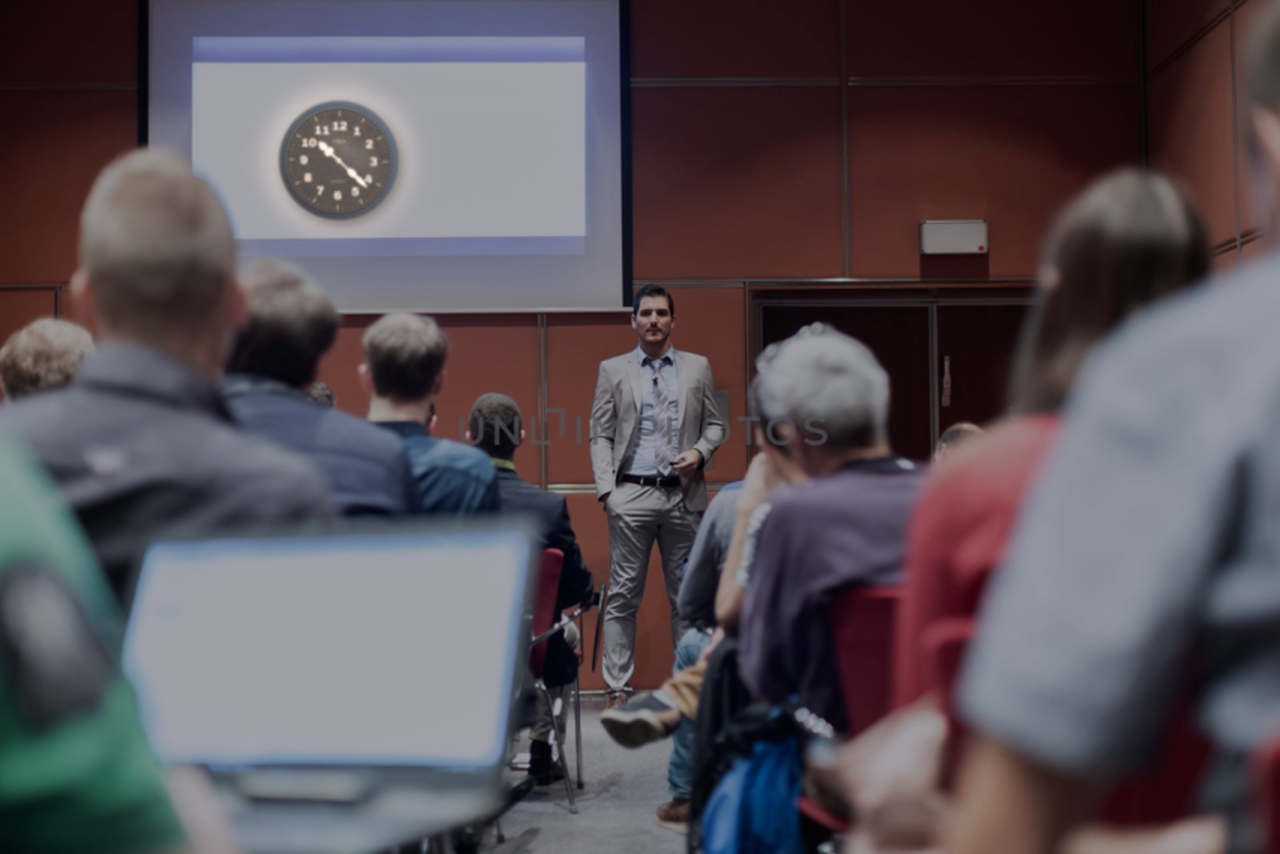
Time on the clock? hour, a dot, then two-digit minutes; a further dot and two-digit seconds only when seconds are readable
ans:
10.22
